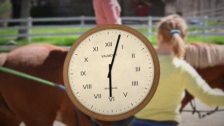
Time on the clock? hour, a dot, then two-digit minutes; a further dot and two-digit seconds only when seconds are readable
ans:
6.03
